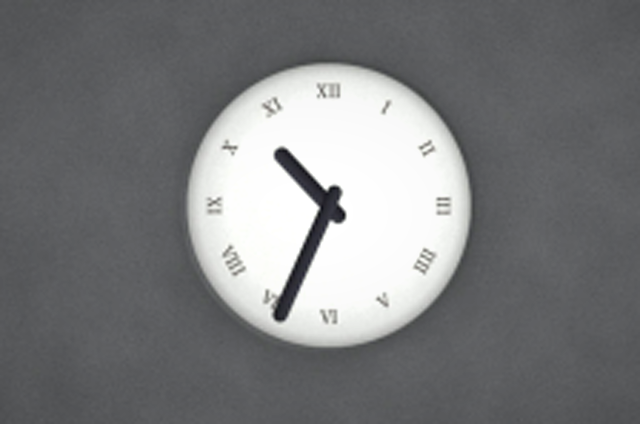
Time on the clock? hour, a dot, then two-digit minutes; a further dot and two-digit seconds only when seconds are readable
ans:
10.34
